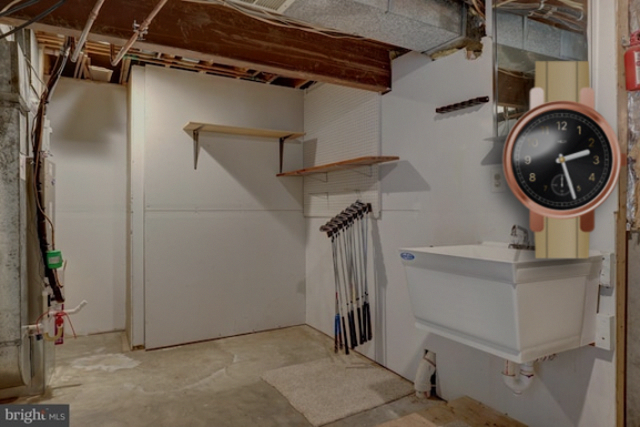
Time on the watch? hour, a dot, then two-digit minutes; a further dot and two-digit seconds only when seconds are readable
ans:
2.27
